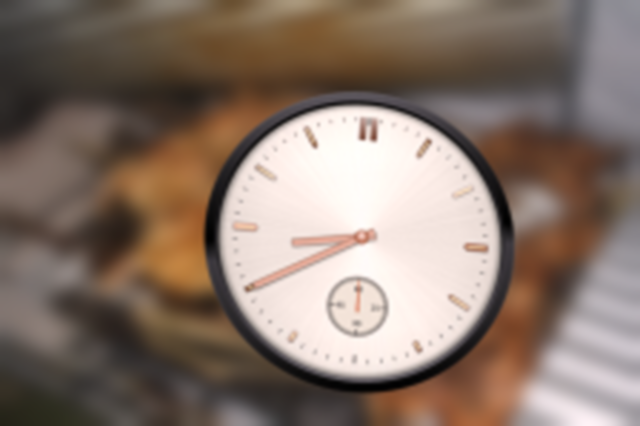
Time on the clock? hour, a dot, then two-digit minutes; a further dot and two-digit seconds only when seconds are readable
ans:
8.40
